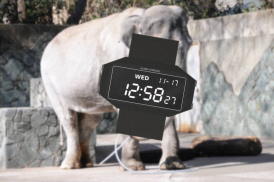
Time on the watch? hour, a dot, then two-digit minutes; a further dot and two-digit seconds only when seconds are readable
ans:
12.58.27
